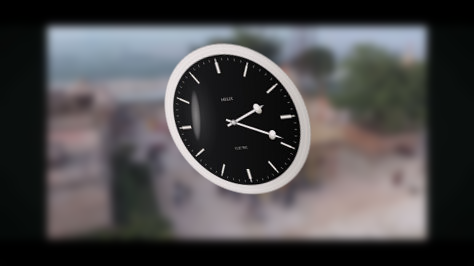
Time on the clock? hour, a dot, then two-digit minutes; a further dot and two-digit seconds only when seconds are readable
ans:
2.19
